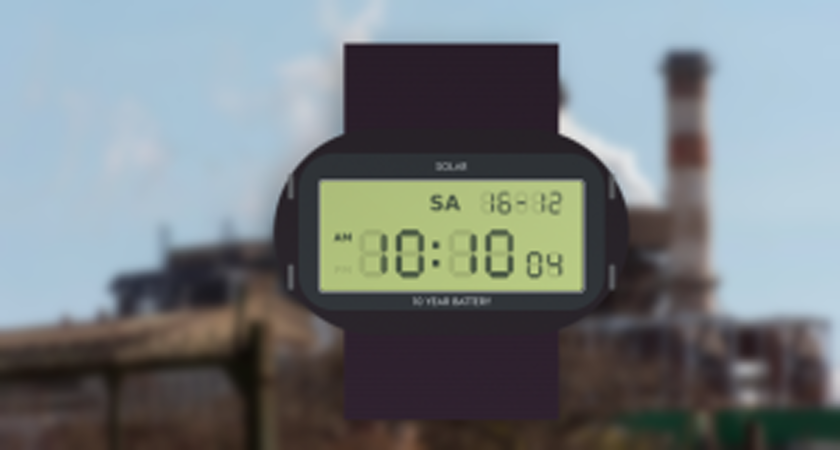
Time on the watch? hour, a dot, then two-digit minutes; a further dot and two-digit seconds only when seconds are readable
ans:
10.10.04
